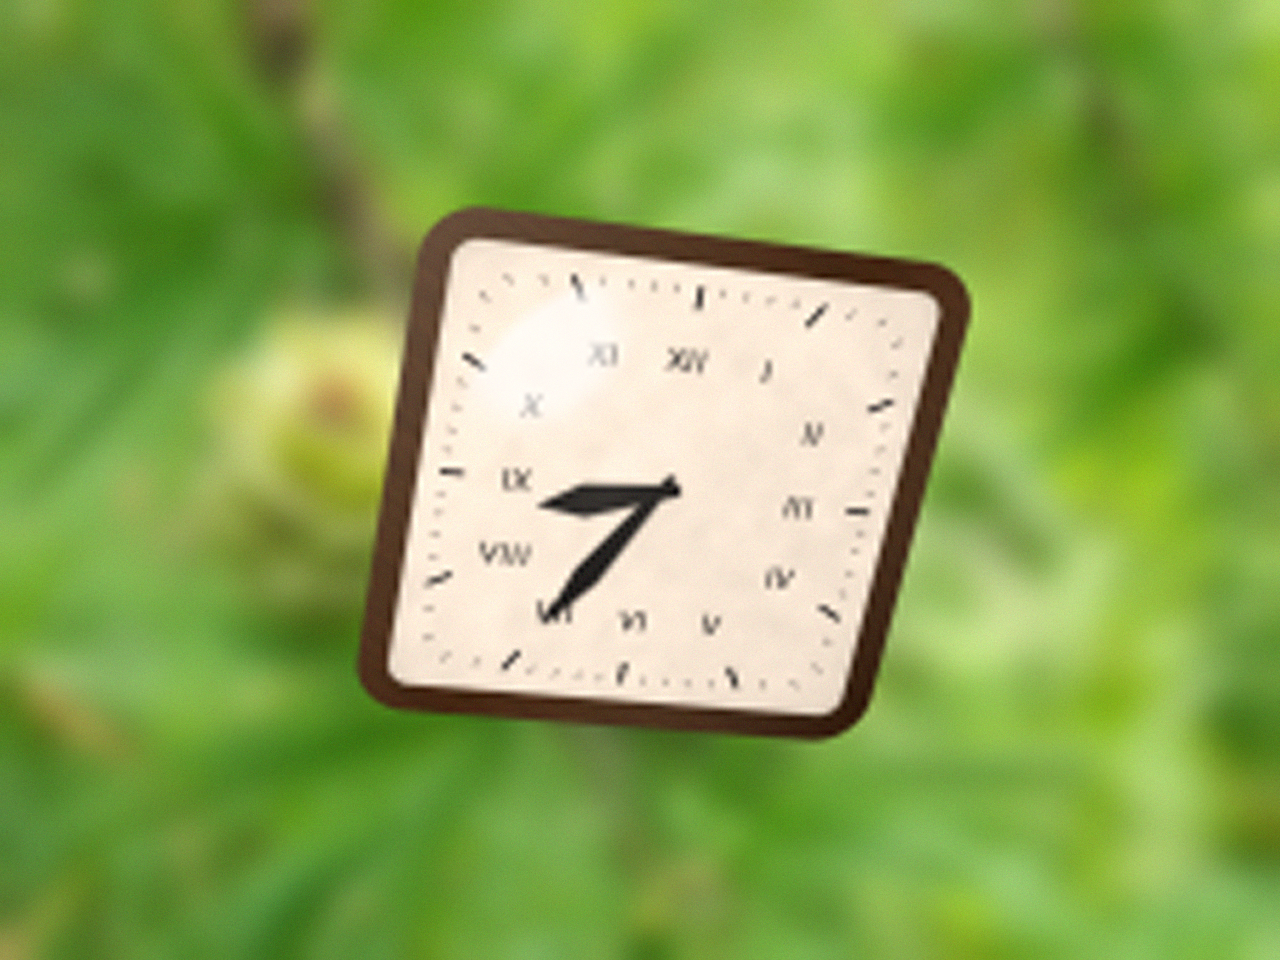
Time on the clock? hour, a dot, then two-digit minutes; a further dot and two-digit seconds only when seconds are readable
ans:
8.35
